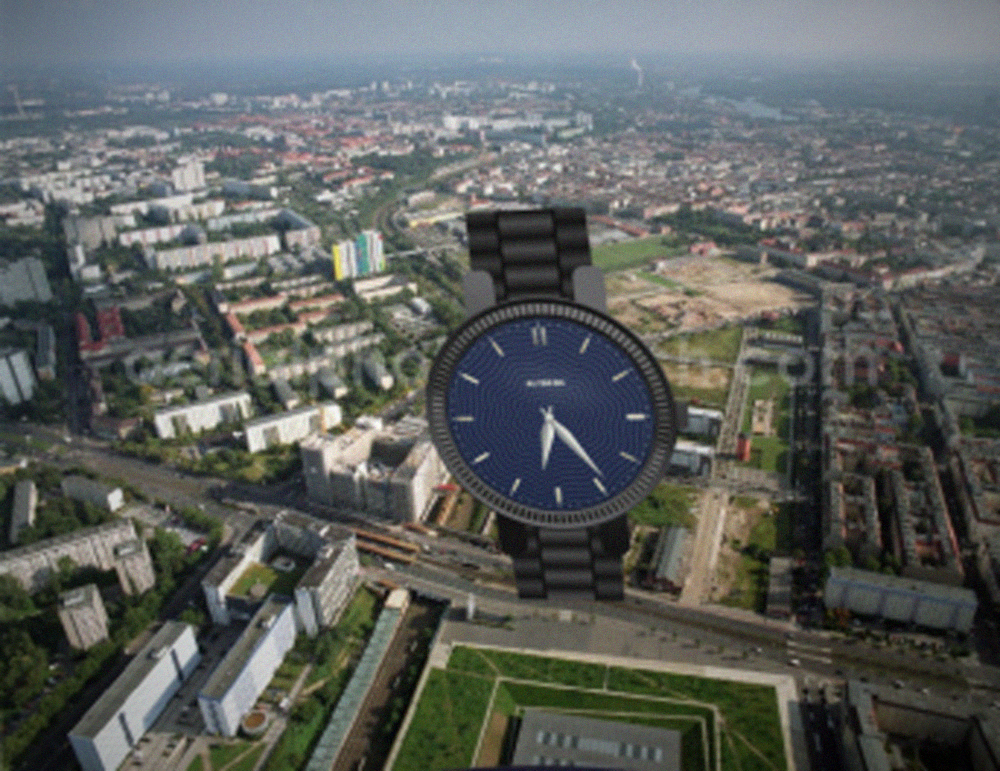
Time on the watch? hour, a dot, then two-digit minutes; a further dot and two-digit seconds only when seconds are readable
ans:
6.24
